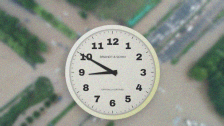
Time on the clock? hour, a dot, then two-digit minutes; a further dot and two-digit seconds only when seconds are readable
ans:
8.50
